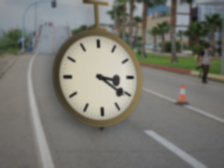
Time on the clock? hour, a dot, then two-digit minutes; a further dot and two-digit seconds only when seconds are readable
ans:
3.21
